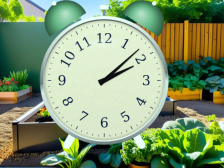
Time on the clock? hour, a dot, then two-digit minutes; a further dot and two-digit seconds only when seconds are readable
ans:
2.08
